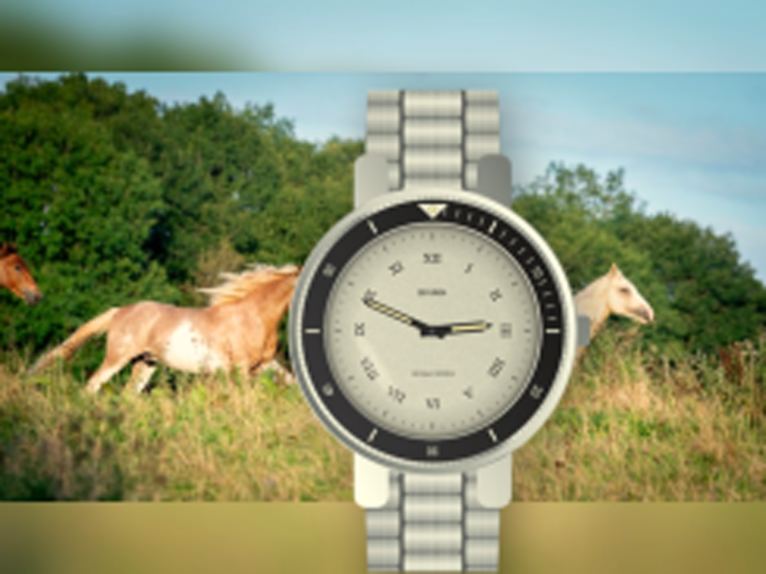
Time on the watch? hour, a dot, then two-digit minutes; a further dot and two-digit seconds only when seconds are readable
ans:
2.49
